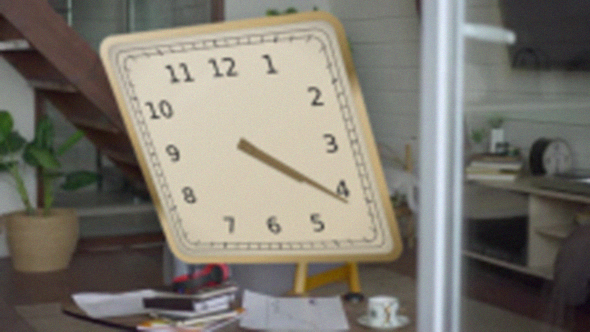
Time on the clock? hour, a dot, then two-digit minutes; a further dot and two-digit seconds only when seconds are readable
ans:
4.21
